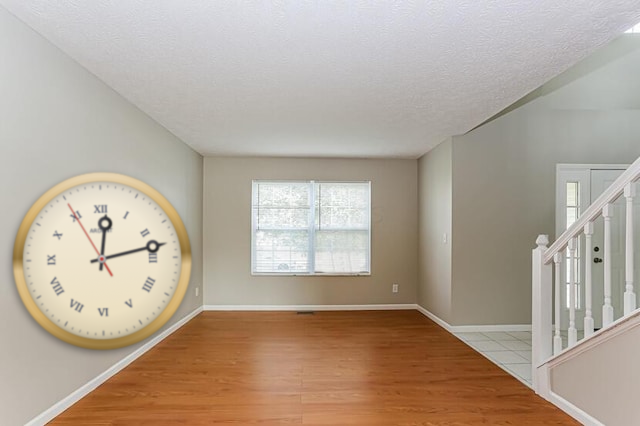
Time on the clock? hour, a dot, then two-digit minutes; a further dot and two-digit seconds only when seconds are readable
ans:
12.12.55
